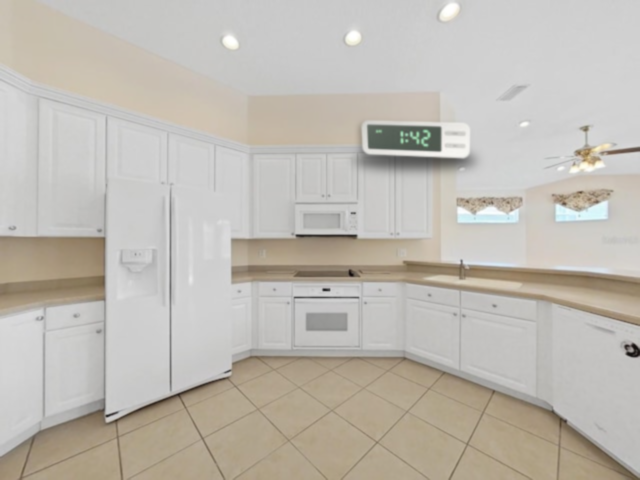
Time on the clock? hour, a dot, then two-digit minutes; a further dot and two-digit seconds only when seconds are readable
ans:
1.42
